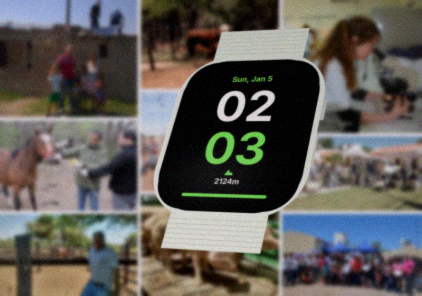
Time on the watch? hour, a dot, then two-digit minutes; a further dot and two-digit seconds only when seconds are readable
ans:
2.03
